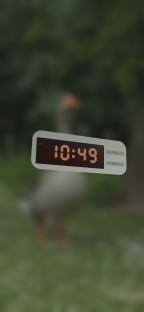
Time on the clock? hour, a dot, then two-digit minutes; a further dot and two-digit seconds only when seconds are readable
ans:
10.49
